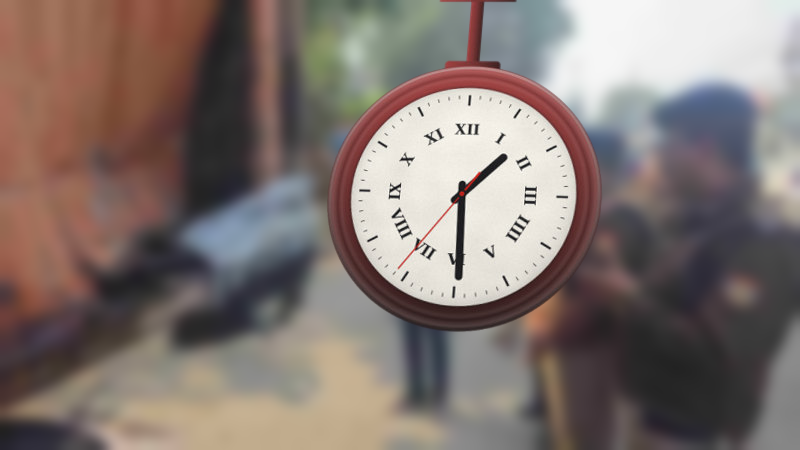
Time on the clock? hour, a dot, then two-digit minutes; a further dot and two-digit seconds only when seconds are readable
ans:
1.29.36
